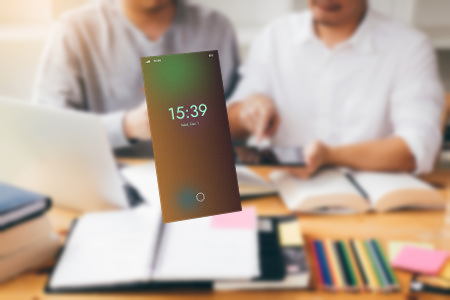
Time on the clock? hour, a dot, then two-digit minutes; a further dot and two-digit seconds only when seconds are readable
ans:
15.39
